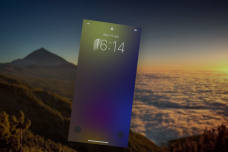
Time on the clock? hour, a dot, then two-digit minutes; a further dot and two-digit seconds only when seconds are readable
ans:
16.14
